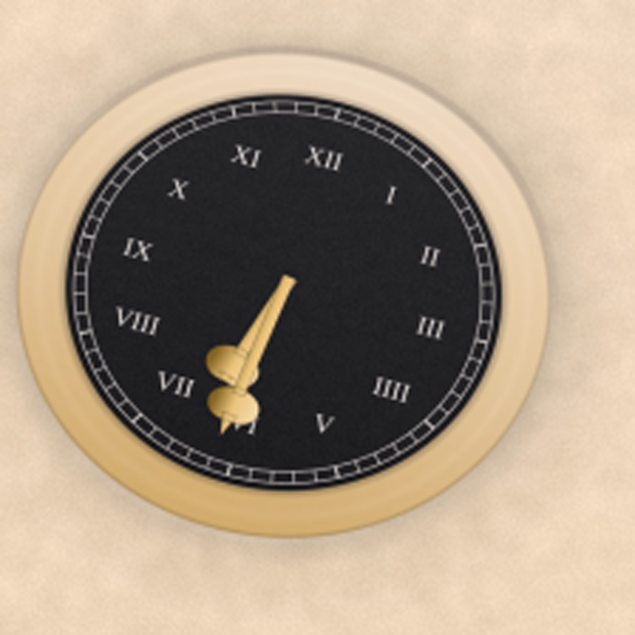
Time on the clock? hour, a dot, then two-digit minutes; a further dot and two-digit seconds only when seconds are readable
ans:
6.31
